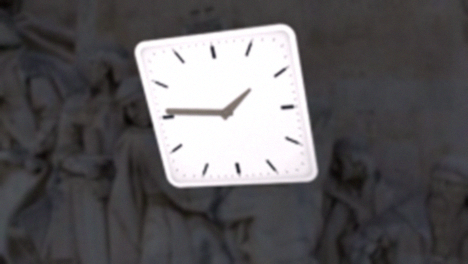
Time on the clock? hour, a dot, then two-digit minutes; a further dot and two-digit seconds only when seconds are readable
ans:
1.46
